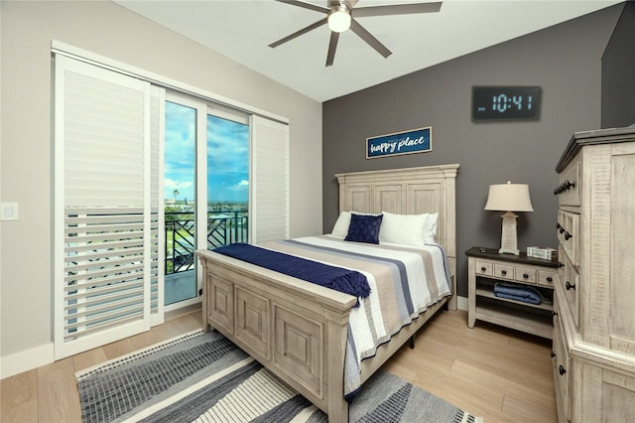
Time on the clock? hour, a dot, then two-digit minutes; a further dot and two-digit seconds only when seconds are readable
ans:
10.41
